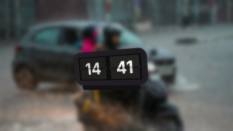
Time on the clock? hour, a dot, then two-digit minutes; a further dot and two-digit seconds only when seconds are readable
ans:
14.41
